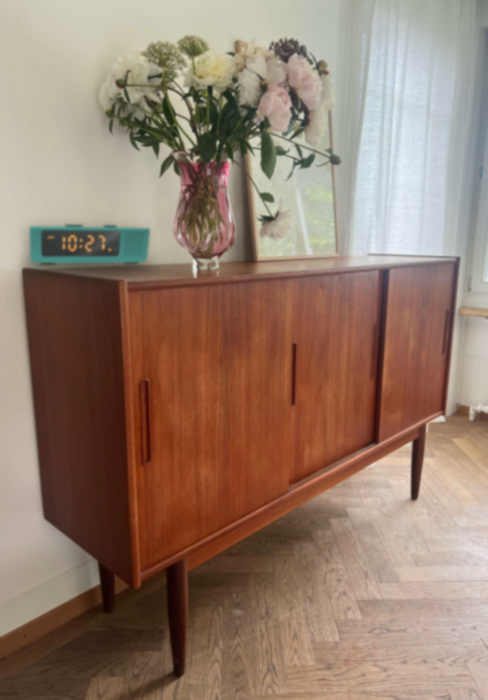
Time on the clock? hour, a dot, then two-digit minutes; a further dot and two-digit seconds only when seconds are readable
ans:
10.27
